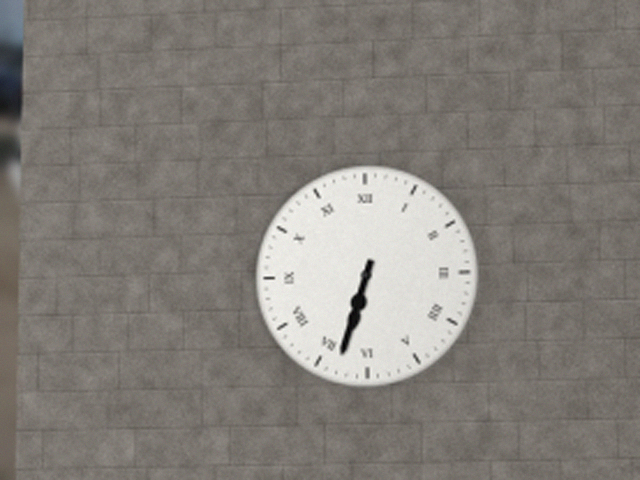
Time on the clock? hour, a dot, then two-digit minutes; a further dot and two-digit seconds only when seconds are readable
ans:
6.33
